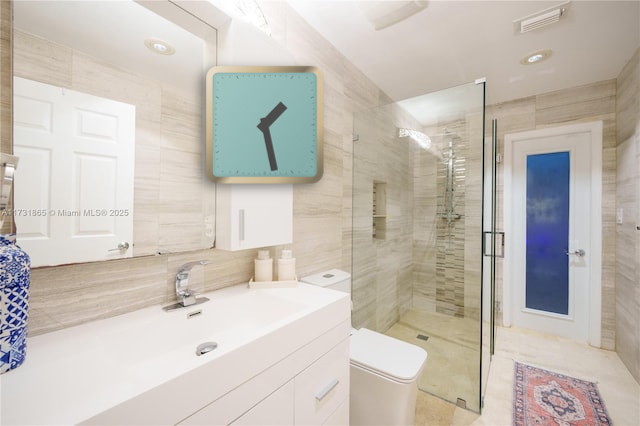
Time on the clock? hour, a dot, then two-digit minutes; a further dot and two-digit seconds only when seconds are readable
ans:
1.28
